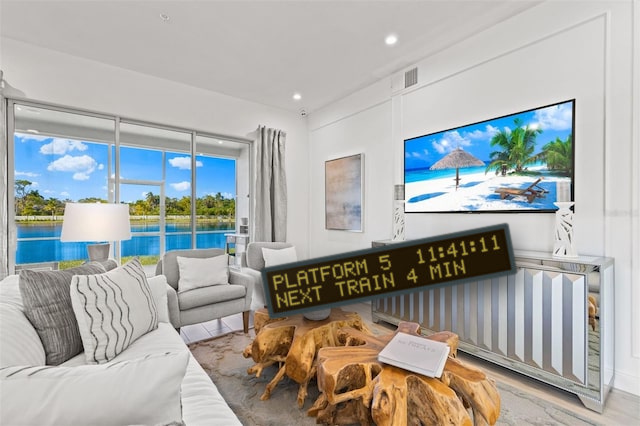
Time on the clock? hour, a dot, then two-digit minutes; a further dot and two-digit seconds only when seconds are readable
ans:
11.41.11
